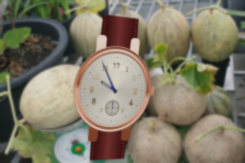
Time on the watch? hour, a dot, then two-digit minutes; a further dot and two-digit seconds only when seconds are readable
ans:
9.55
